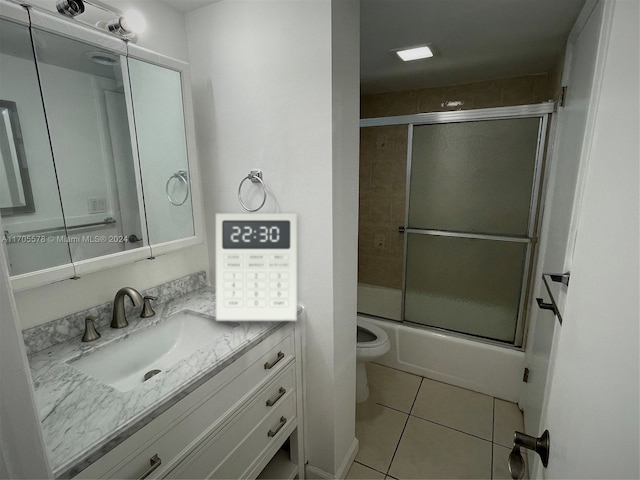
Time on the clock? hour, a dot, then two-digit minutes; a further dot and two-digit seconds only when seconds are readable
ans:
22.30
